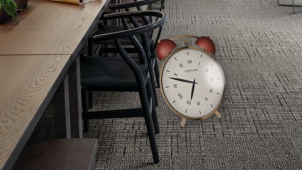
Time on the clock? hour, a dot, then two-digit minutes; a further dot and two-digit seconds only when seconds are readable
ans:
6.48
